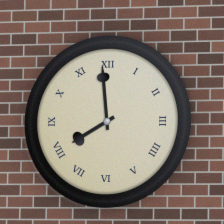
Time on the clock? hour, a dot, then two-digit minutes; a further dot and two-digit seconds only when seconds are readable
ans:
7.59
